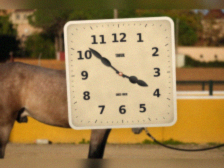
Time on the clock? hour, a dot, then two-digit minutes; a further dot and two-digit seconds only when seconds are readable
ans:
3.52
